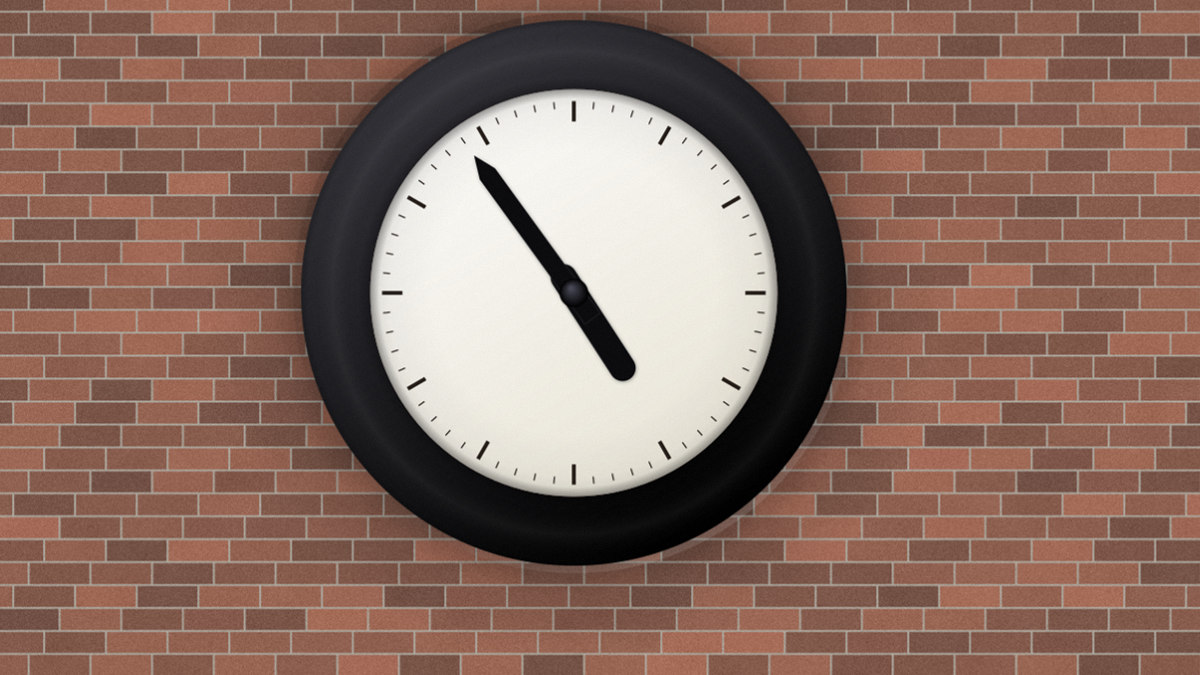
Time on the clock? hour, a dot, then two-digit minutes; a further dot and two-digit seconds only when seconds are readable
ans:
4.54
